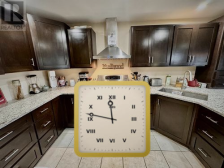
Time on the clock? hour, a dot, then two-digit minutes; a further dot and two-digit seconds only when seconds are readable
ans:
11.47
